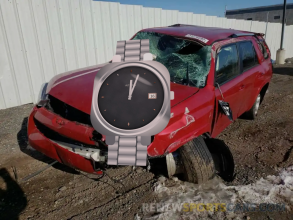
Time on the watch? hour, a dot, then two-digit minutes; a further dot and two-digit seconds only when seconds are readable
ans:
12.03
